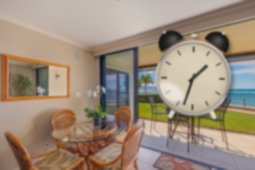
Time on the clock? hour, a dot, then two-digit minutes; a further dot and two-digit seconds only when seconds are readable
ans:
1.33
